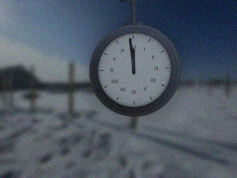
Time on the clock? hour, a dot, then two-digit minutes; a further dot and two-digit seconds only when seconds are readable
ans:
11.59
